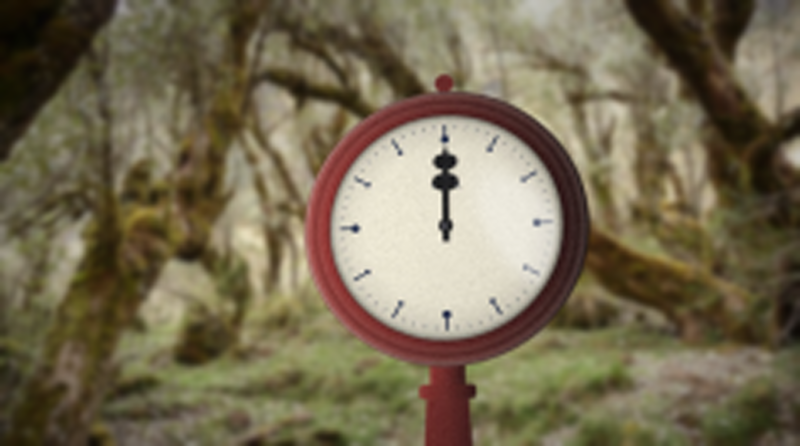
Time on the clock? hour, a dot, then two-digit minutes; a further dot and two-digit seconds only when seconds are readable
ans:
12.00
